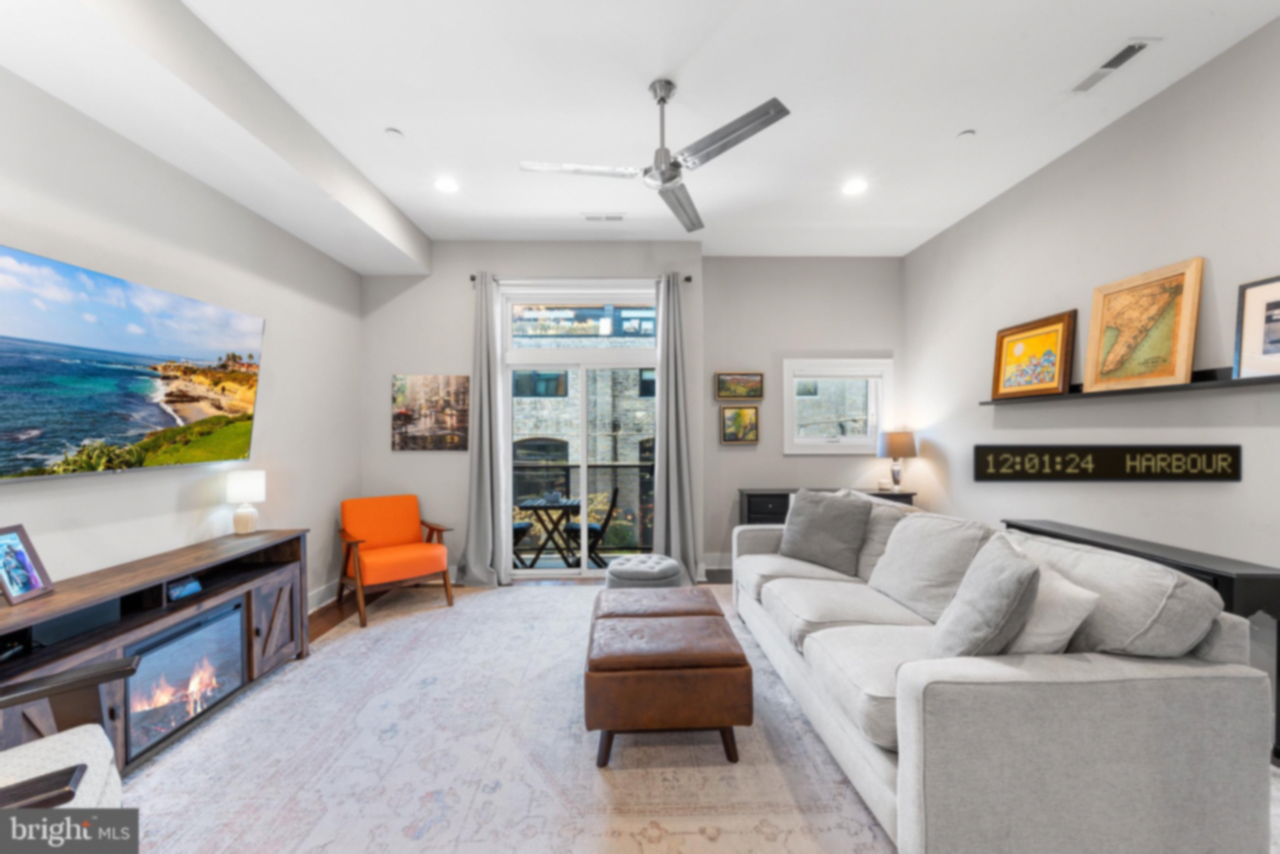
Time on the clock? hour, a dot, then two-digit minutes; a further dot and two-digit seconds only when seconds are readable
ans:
12.01.24
